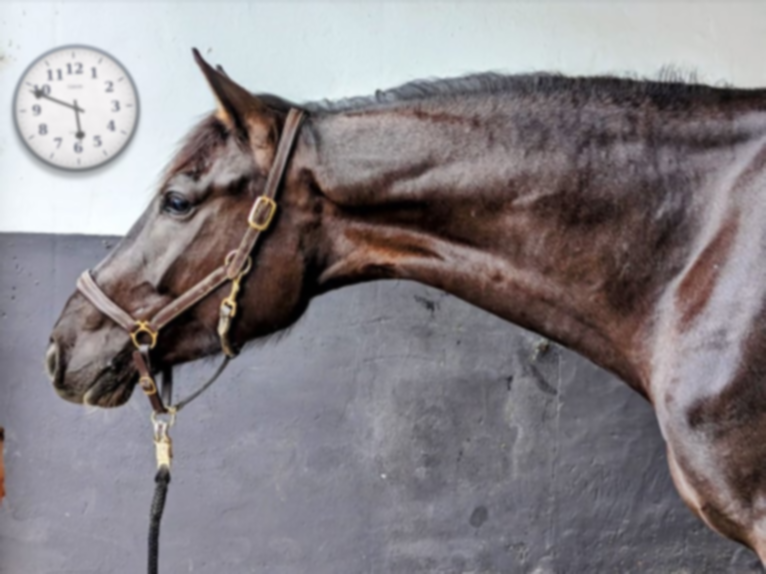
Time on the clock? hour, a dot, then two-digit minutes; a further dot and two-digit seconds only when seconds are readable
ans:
5.49
